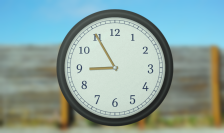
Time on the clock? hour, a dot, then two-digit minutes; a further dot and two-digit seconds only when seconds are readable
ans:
8.55
